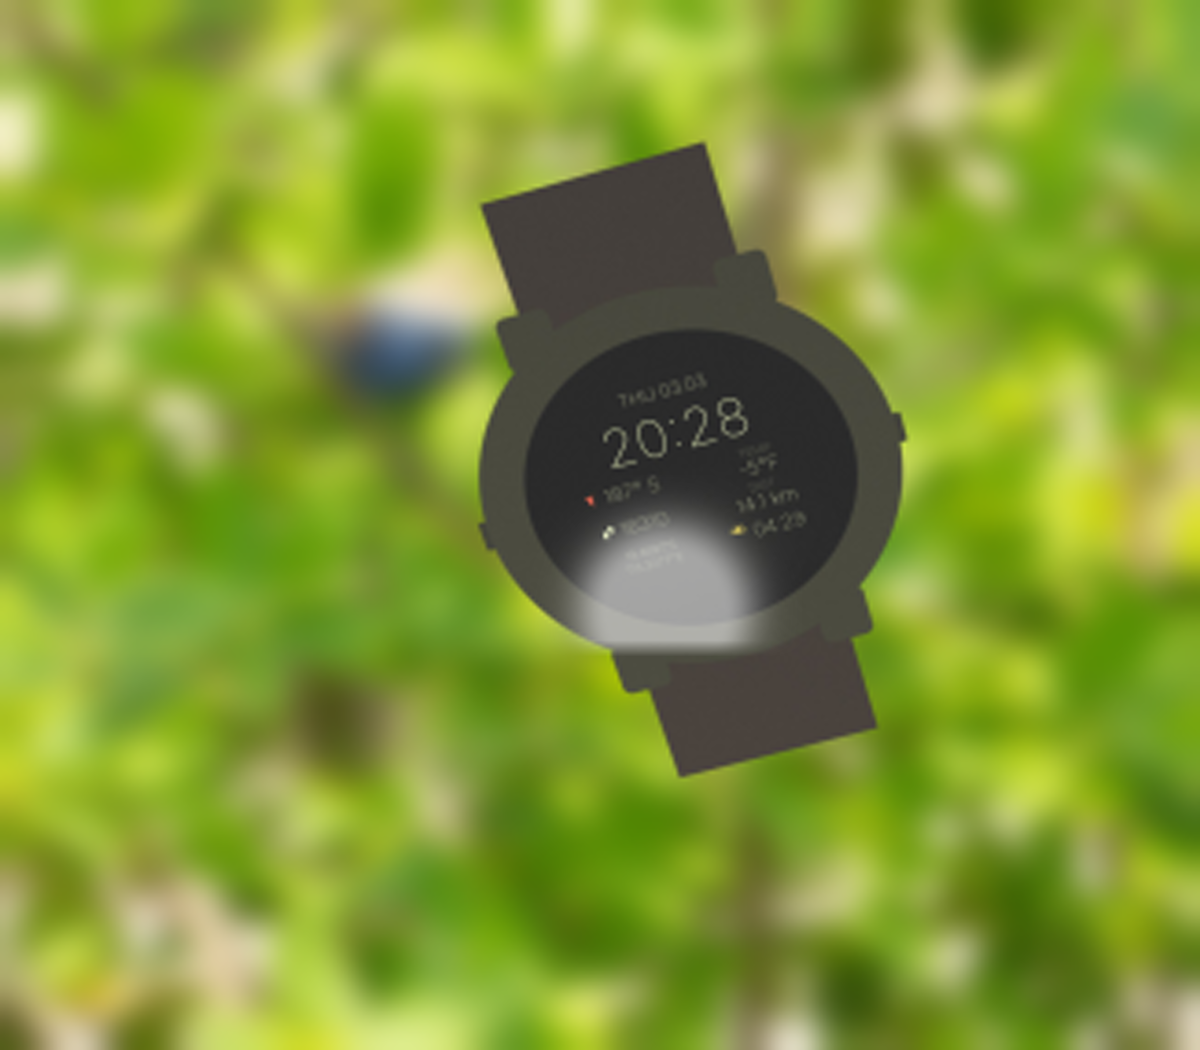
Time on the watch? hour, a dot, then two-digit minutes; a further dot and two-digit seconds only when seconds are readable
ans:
20.28
